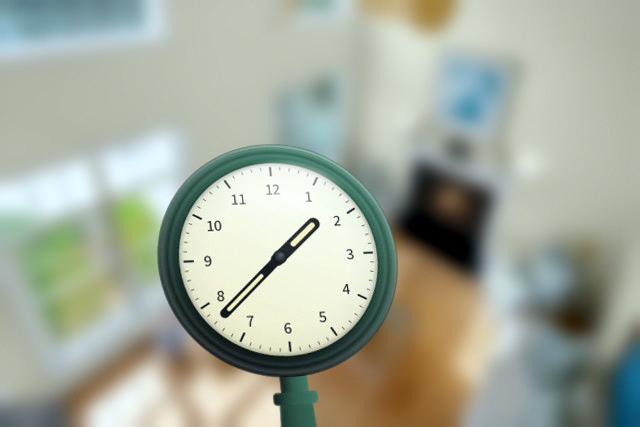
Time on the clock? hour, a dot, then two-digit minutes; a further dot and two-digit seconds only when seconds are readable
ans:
1.38
